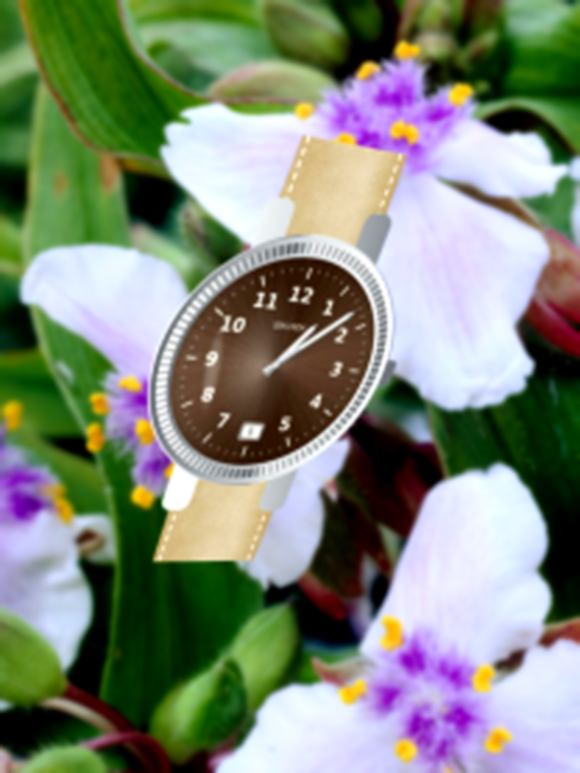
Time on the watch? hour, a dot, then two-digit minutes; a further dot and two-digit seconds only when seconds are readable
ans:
1.08
